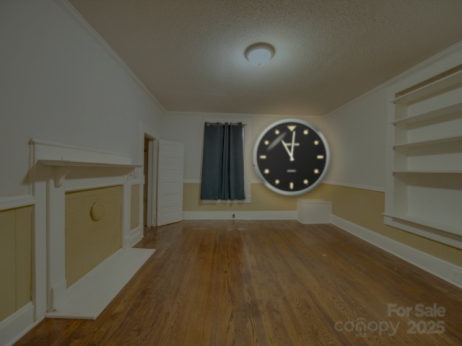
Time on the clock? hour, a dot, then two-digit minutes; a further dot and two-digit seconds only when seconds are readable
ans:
11.01
